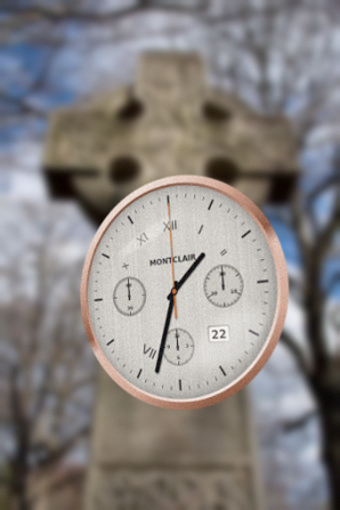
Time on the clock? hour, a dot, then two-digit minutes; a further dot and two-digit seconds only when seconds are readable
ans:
1.33
